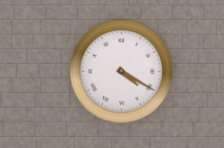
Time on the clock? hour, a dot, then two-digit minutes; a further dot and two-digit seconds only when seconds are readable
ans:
4.20
